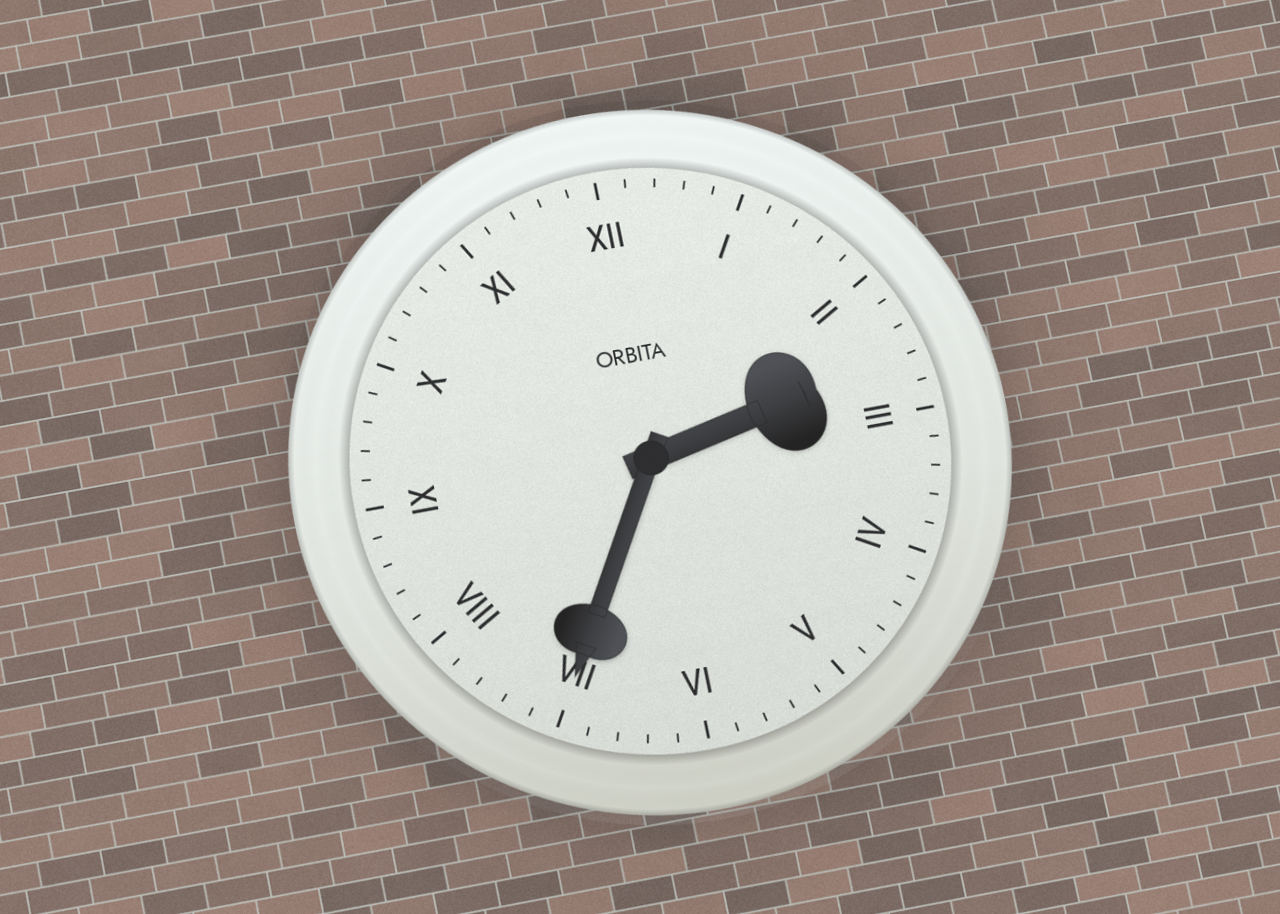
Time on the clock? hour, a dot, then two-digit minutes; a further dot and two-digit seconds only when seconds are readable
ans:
2.35
